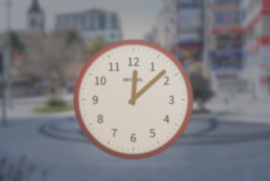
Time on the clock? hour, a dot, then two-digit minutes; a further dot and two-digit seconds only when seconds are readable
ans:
12.08
